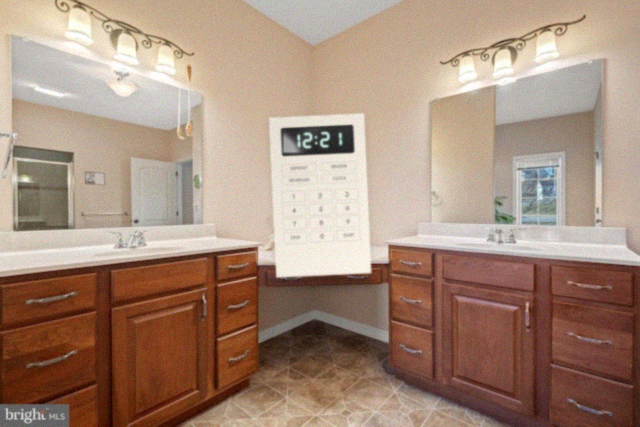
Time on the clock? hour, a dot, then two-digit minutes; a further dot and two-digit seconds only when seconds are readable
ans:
12.21
